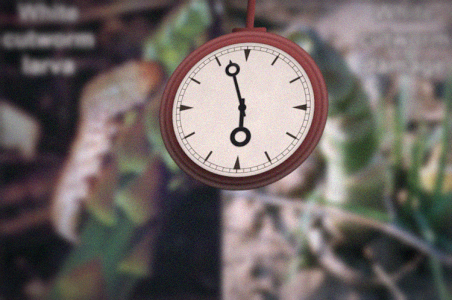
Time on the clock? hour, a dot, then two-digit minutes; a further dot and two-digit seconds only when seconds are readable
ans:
5.57
